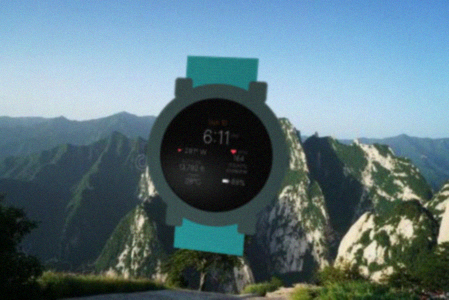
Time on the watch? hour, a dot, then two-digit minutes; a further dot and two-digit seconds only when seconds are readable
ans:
6.11
